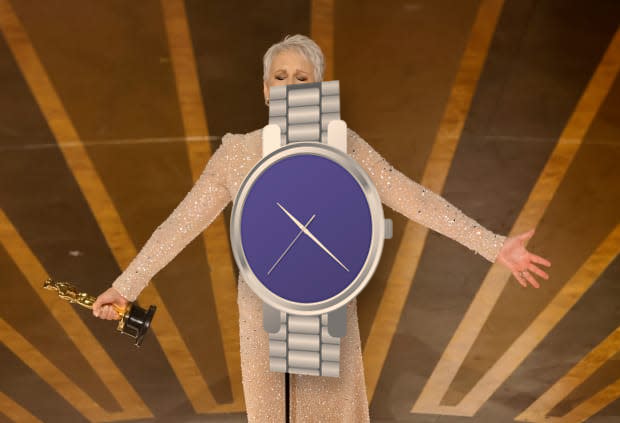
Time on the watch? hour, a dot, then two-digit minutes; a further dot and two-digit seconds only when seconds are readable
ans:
10.21.37
